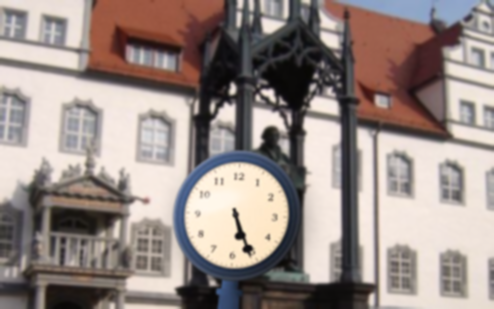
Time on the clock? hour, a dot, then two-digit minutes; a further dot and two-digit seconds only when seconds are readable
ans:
5.26
